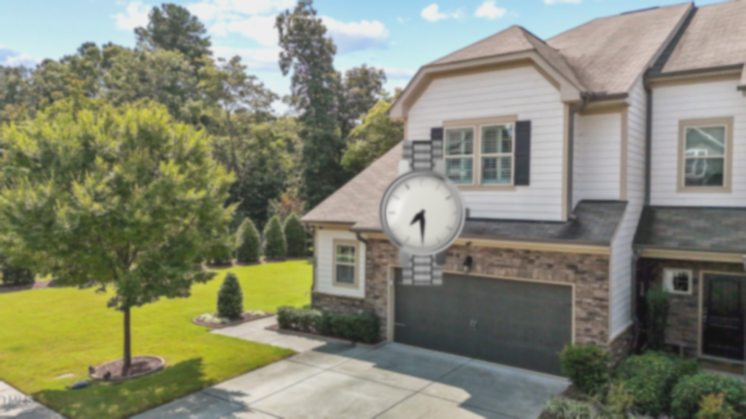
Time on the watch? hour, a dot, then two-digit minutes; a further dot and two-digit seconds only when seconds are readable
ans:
7.30
